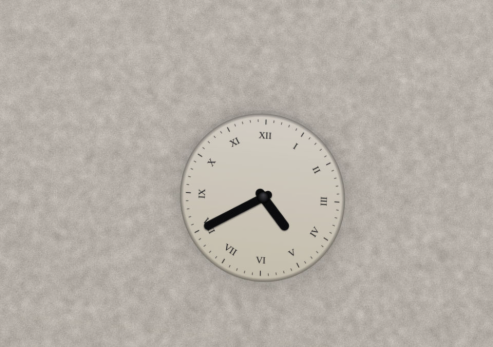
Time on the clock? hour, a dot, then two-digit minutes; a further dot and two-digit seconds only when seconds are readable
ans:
4.40
